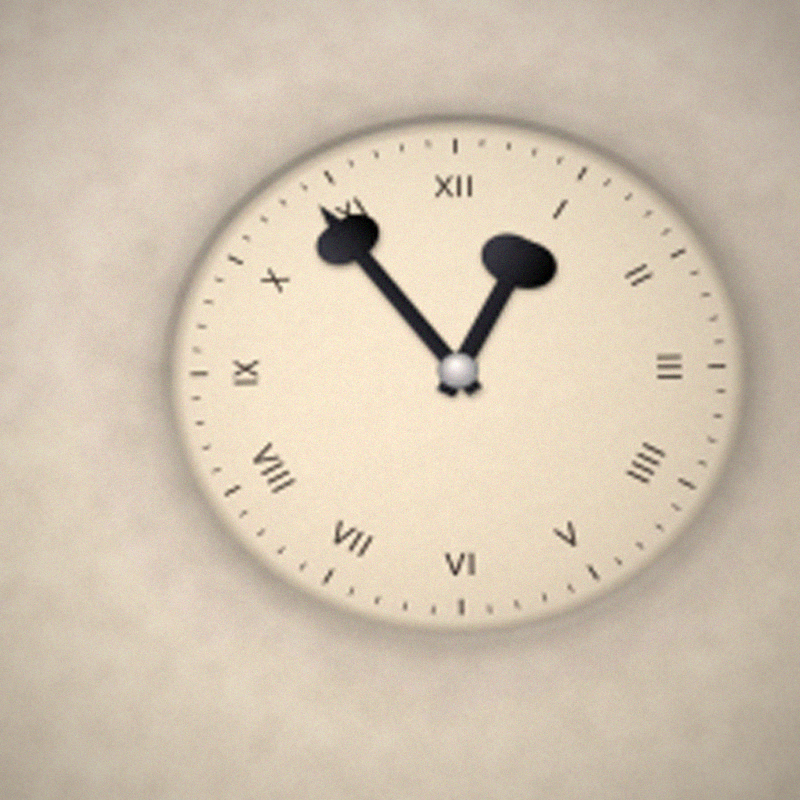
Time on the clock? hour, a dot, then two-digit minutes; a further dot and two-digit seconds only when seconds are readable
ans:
12.54
